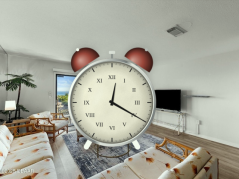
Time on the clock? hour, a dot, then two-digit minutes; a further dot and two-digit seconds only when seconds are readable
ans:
12.20
